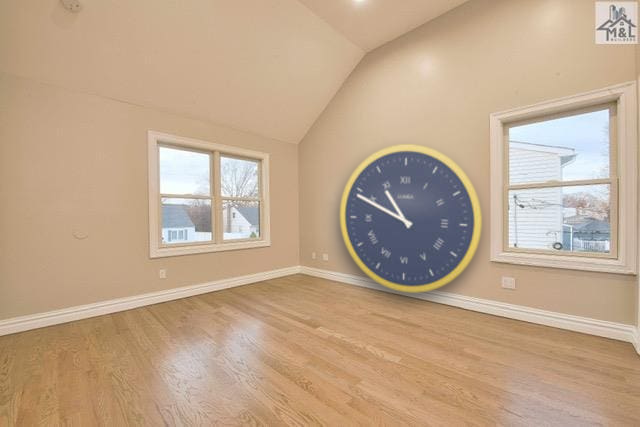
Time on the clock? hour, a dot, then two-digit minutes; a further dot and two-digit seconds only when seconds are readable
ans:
10.49
